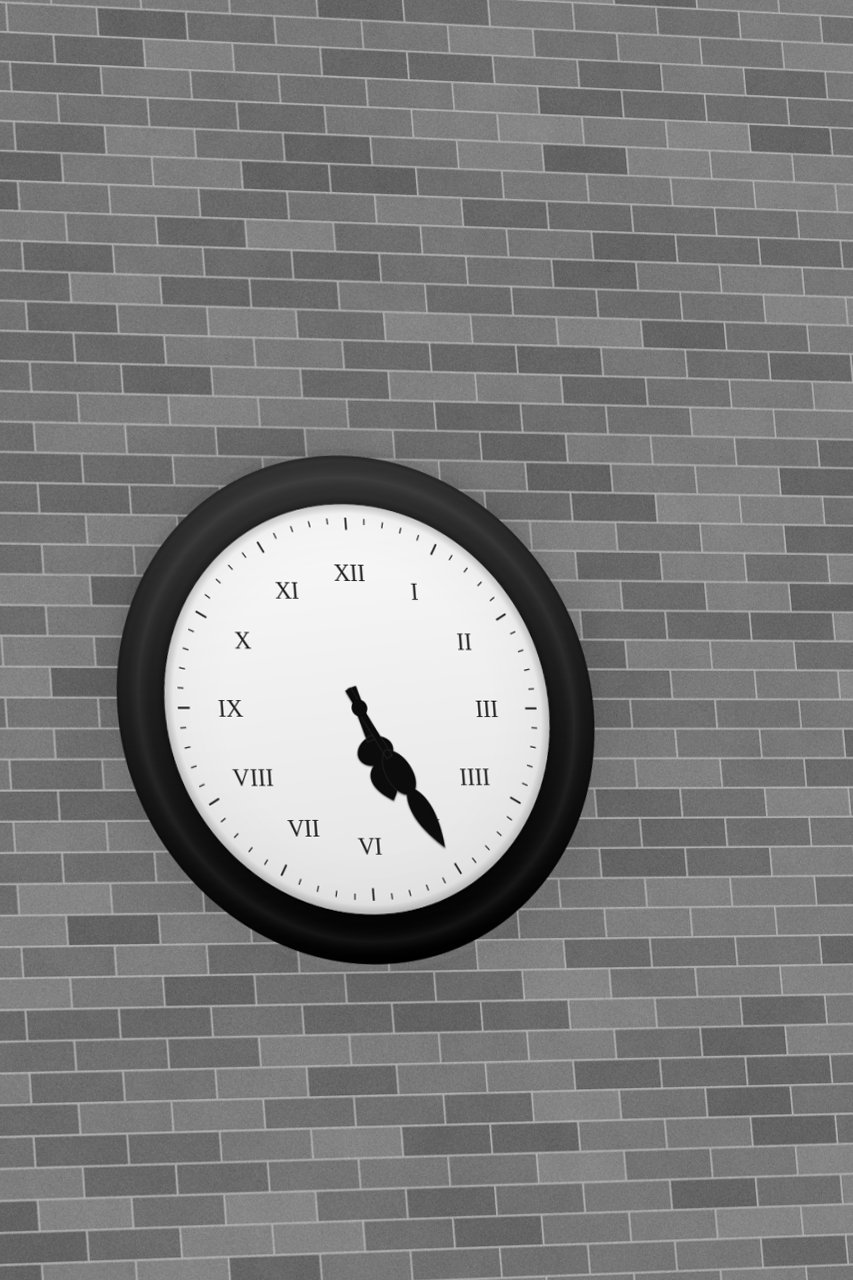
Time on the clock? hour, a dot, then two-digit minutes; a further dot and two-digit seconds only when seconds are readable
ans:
5.25
